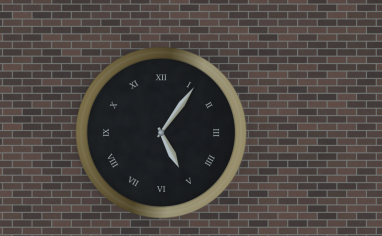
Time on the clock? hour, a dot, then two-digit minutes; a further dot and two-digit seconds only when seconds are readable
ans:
5.06
